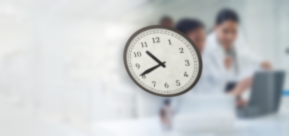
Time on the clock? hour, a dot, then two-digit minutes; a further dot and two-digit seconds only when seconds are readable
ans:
10.41
